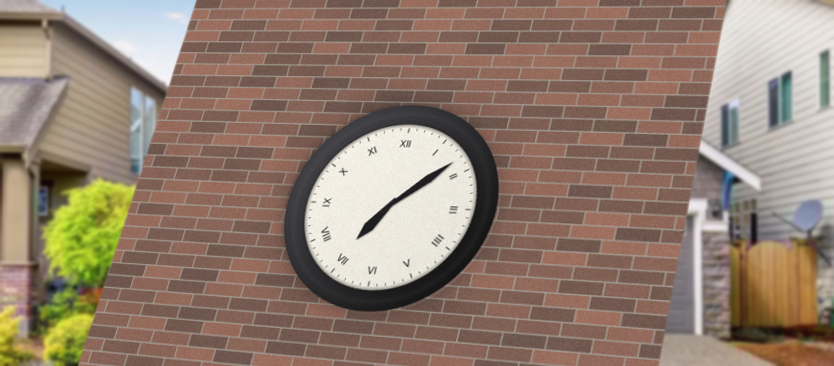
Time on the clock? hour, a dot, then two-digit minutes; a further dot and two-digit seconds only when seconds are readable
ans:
7.08
